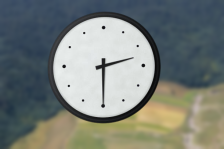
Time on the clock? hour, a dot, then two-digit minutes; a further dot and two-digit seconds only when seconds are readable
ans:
2.30
